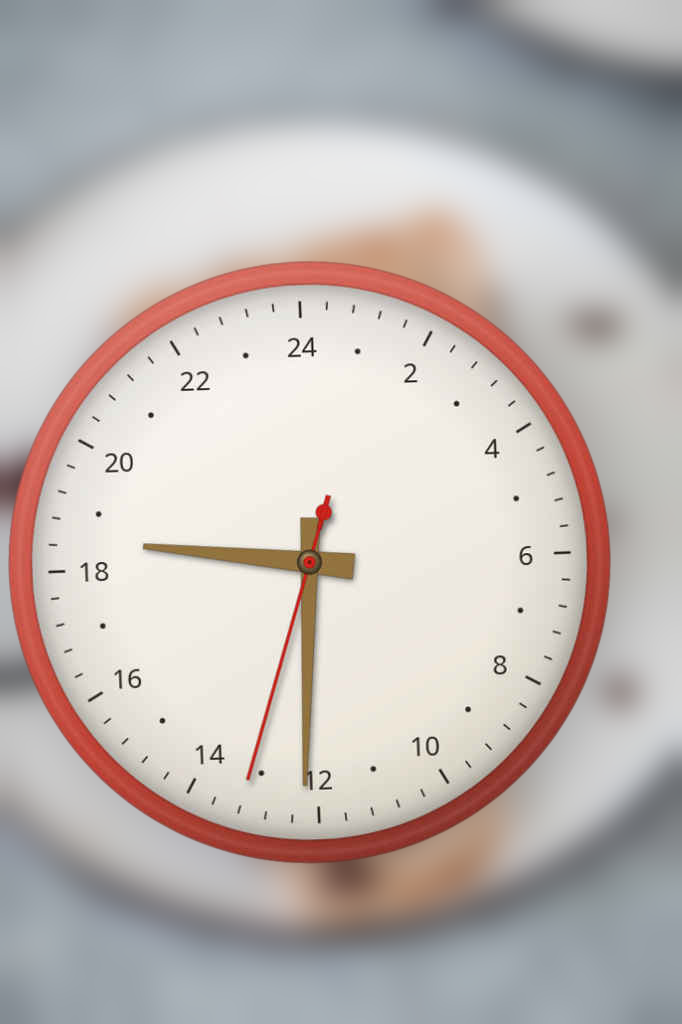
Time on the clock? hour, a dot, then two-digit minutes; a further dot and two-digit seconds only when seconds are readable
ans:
18.30.33
